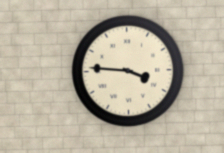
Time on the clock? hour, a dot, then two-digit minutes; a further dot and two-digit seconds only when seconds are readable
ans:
3.46
